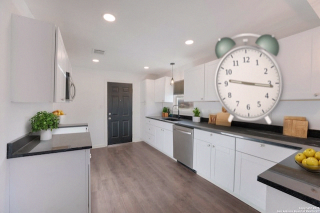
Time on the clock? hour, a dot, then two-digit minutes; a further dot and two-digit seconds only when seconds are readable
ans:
9.16
